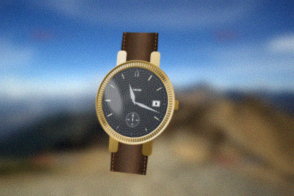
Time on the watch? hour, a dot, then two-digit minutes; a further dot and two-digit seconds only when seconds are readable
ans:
11.18
